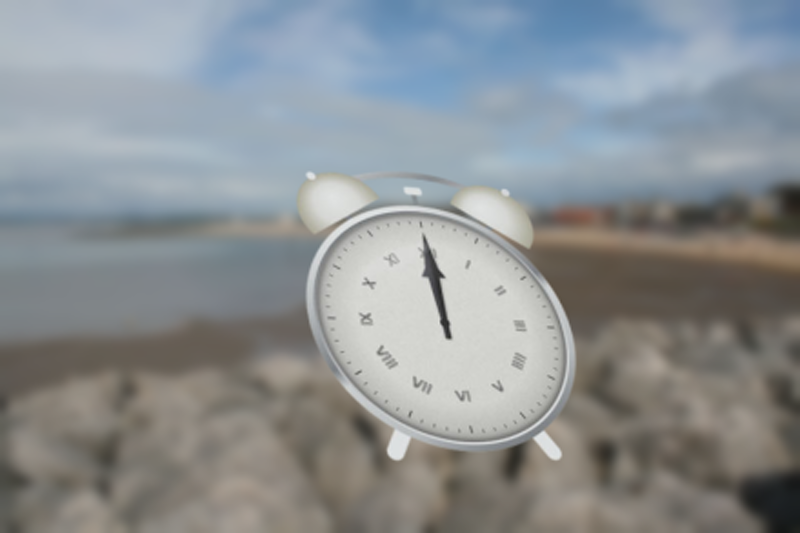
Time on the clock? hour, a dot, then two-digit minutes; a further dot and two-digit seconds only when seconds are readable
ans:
12.00
